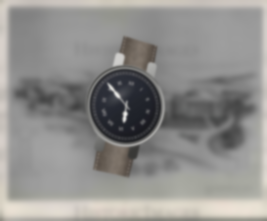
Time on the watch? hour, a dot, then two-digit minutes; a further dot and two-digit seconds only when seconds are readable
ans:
5.51
